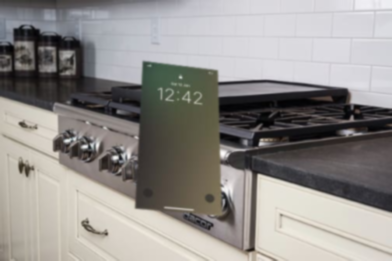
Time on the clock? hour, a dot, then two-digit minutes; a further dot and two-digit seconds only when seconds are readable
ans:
12.42
